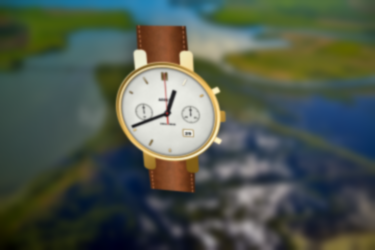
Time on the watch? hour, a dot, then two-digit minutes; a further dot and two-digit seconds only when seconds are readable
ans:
12.41
